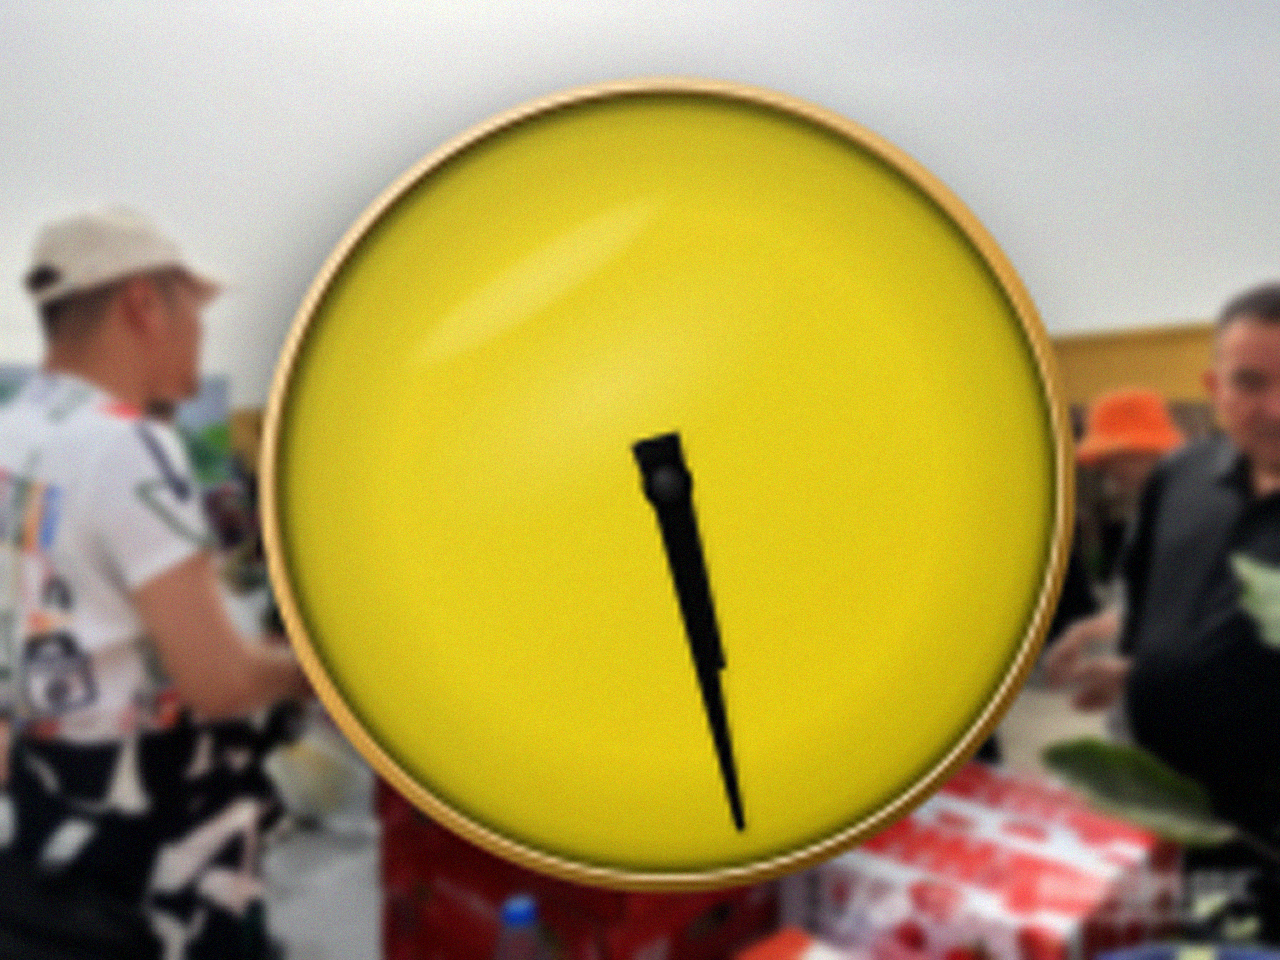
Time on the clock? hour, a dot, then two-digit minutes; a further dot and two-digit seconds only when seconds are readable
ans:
5.28
